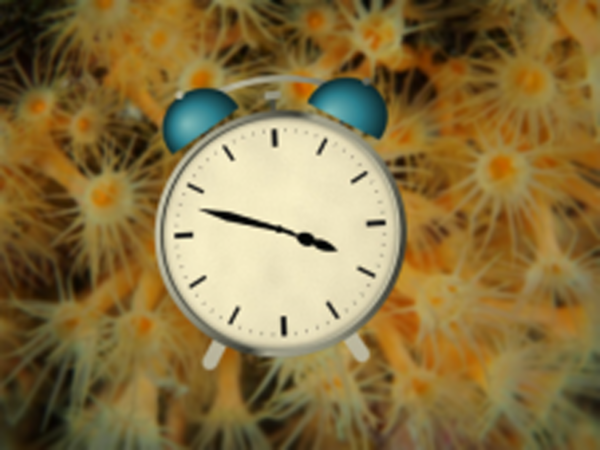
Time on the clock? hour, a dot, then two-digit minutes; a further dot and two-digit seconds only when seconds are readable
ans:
3.48
